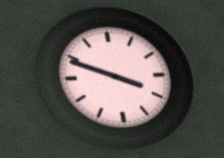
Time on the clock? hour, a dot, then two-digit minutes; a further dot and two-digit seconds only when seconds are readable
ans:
3.49
